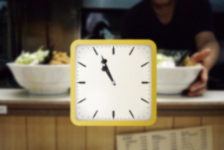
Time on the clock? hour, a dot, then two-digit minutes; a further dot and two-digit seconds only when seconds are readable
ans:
10.56
